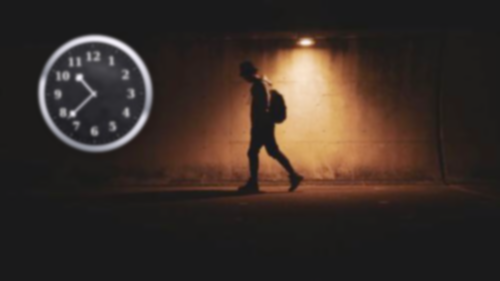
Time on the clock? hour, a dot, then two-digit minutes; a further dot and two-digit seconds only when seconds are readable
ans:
10.38
